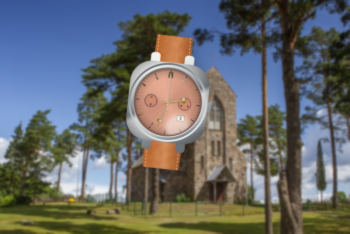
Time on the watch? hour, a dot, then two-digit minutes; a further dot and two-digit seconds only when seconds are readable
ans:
2.33
